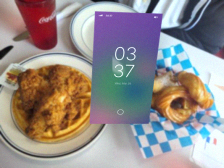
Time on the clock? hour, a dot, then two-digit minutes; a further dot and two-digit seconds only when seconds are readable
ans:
3.37
